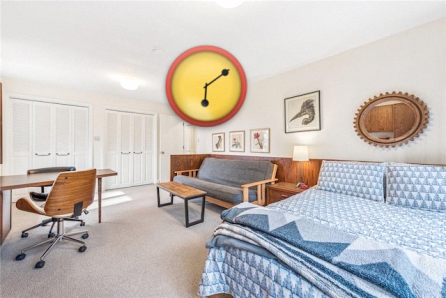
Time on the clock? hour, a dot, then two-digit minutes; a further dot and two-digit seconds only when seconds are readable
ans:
6.09
